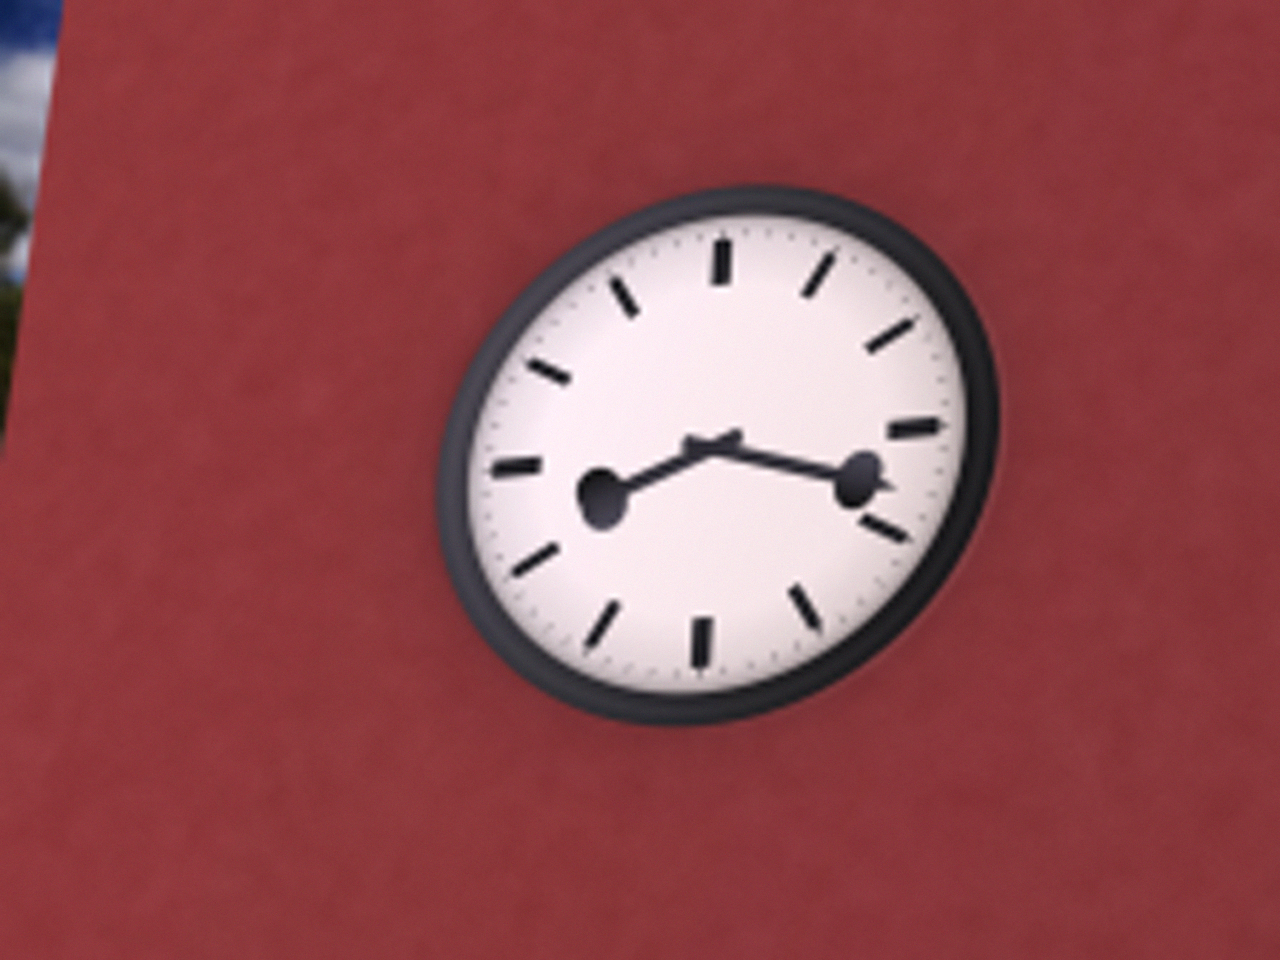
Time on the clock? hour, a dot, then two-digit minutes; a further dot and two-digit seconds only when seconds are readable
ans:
8.18
